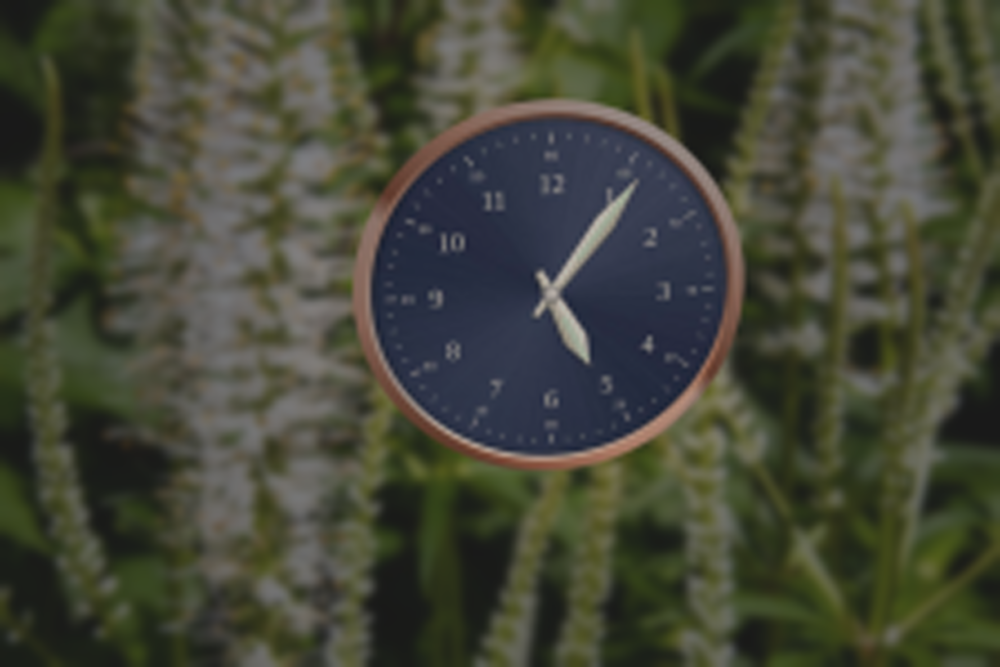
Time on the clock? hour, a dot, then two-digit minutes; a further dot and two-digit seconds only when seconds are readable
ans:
5.06
